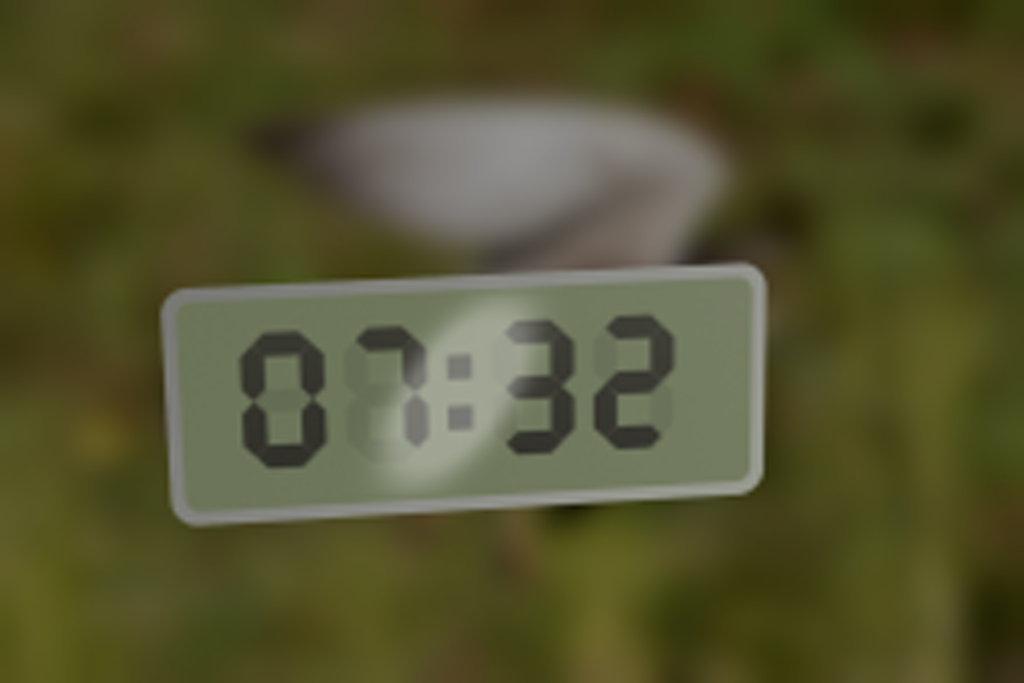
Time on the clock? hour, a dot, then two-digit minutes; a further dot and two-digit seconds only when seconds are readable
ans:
7.32
